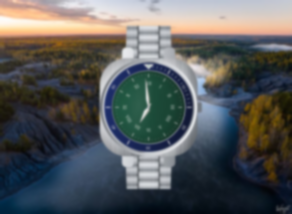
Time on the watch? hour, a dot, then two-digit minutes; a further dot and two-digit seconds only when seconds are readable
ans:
6.59
